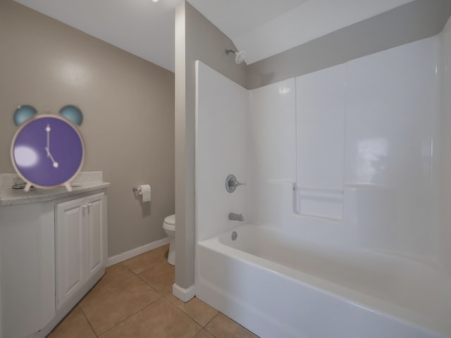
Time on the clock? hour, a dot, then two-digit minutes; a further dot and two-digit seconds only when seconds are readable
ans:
5.00
